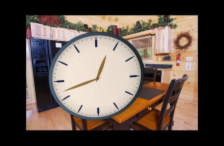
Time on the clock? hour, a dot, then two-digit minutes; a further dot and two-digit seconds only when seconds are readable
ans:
12.42
